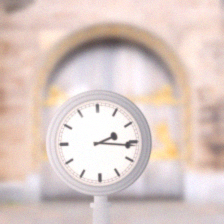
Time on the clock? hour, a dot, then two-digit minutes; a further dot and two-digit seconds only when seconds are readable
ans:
2.16
